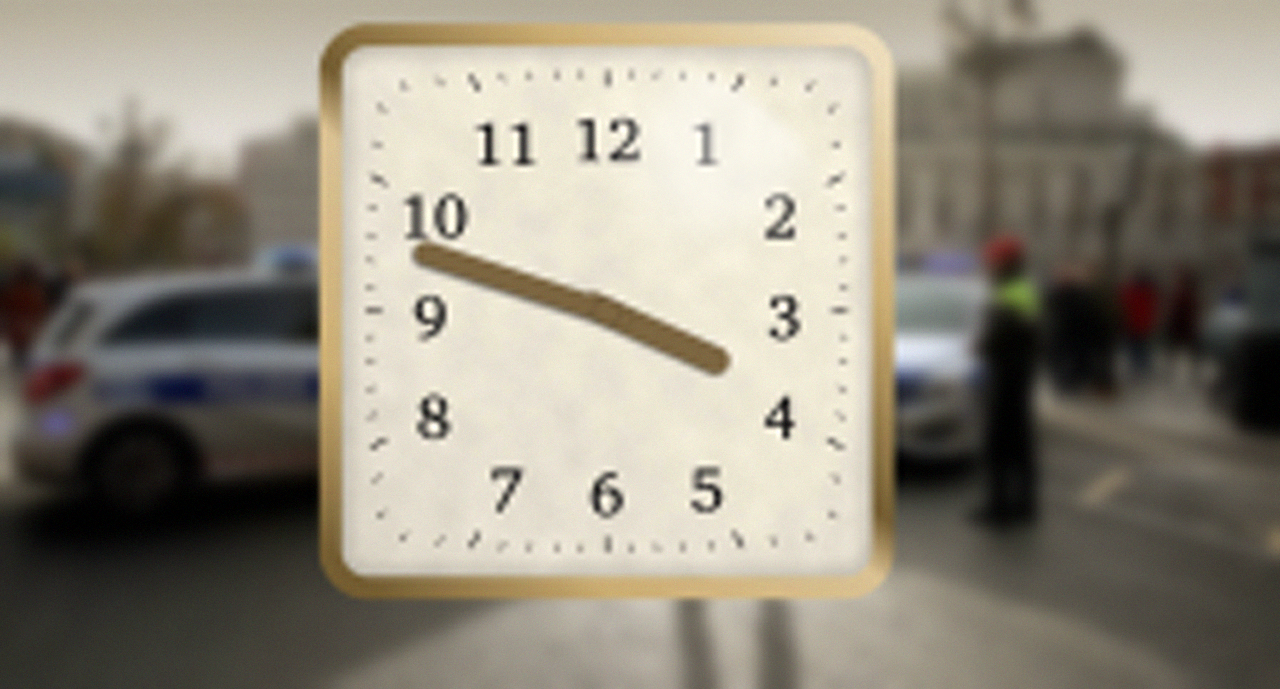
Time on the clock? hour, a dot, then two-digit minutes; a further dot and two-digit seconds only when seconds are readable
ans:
3.48
